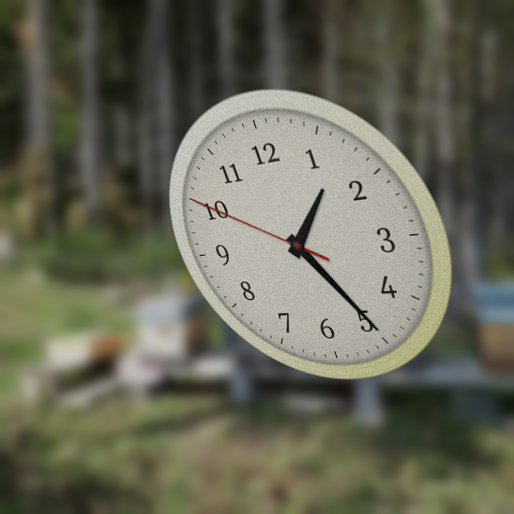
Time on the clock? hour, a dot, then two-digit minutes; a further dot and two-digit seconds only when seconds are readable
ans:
1.24.50
